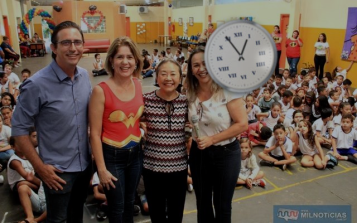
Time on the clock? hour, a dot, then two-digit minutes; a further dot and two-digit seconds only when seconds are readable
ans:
12.55
